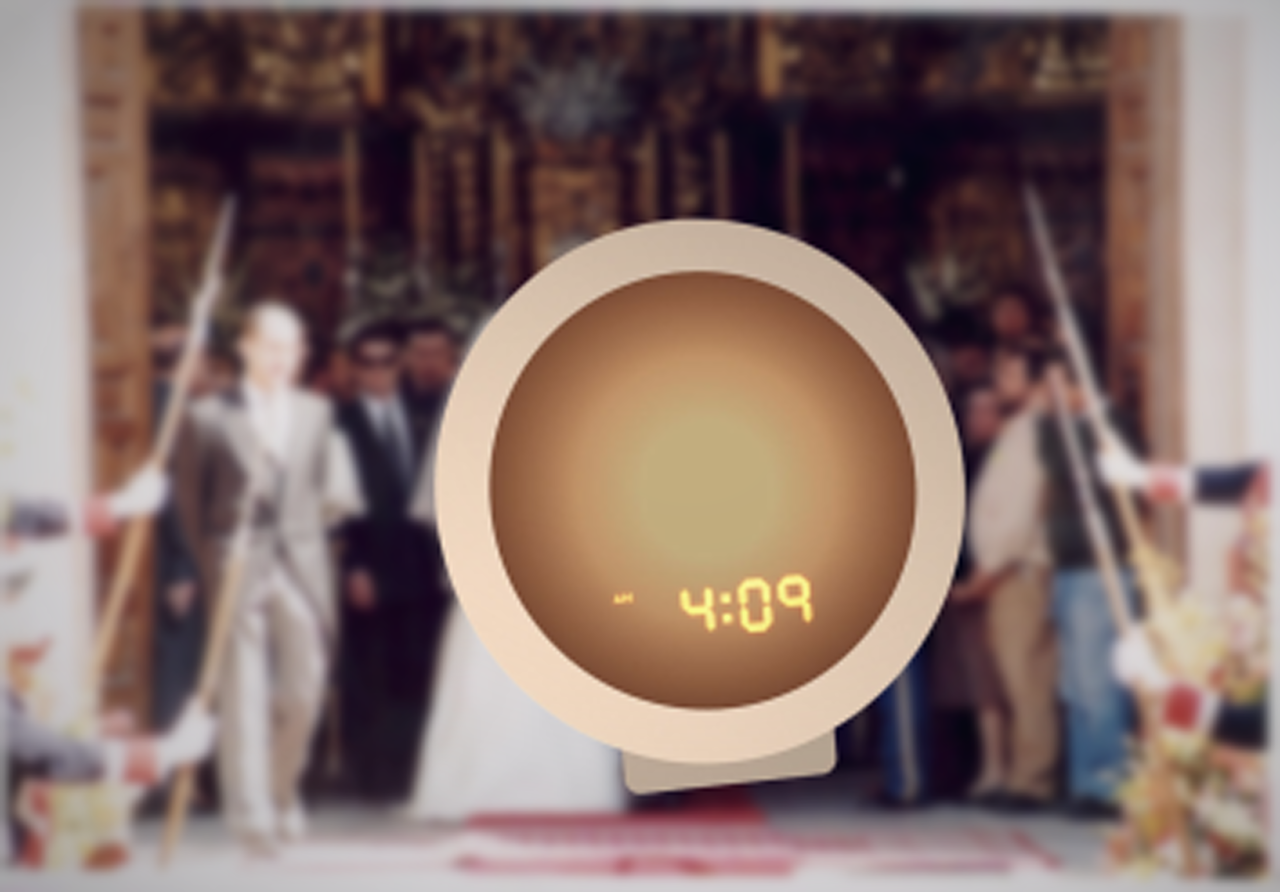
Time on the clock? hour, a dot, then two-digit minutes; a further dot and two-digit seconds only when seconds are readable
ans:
4.09
